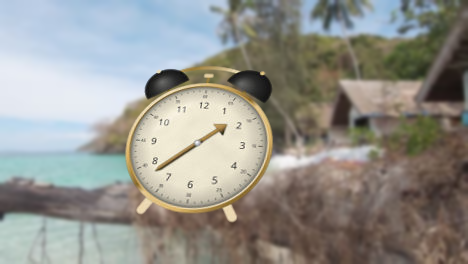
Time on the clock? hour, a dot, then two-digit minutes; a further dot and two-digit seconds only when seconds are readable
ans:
1.38
